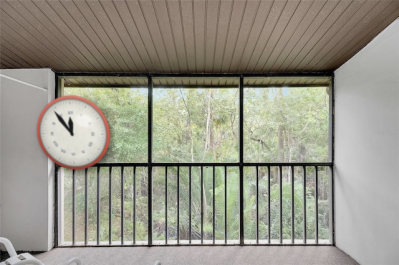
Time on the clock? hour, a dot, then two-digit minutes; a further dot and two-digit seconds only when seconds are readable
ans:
11.54
